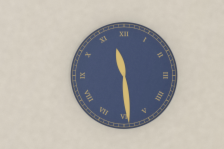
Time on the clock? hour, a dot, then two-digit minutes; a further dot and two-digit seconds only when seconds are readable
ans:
11.29
